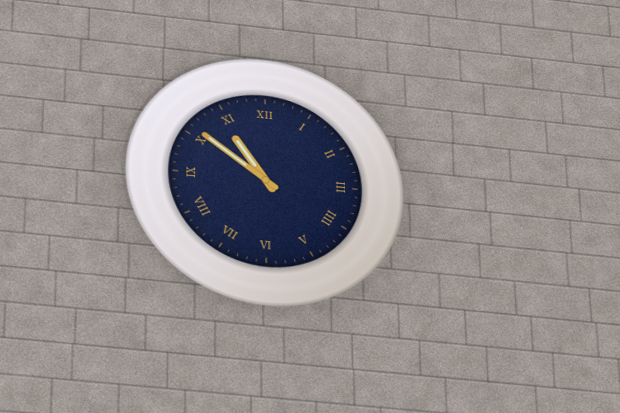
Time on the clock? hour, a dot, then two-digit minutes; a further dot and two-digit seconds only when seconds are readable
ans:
10.51
